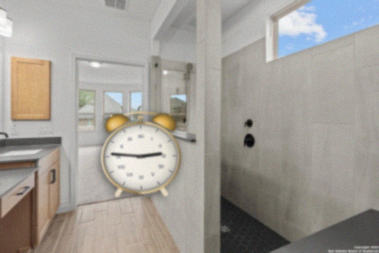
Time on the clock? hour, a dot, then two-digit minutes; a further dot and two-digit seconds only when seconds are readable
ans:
2.46
